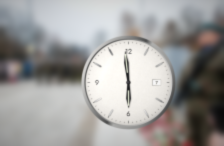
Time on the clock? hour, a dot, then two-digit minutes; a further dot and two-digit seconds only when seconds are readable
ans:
5.59
